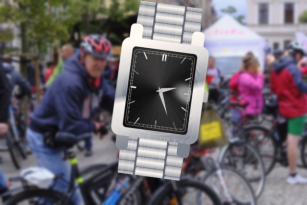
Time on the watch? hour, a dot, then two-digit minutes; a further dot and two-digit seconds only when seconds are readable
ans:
2.26
